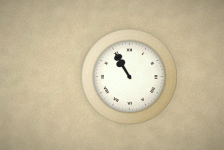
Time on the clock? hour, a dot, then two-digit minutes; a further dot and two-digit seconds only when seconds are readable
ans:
10.55
